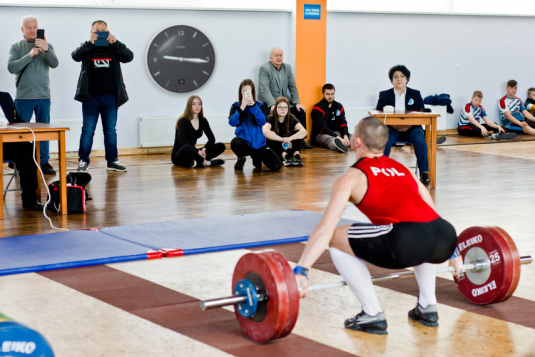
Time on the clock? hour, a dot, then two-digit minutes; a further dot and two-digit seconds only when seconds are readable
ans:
9.16
